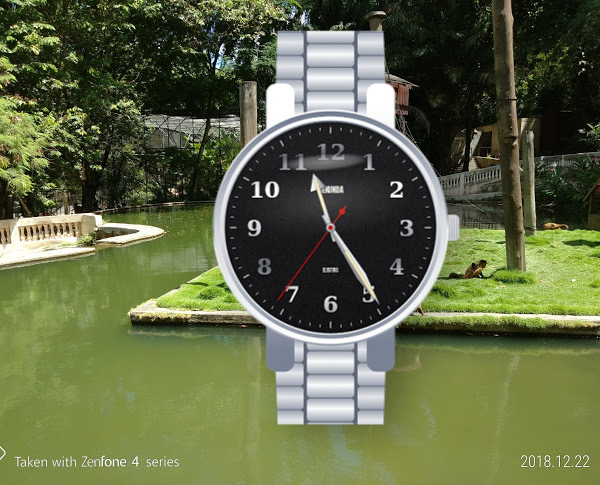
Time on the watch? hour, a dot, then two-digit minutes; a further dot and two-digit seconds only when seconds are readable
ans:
11.24.36
